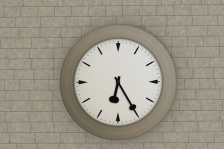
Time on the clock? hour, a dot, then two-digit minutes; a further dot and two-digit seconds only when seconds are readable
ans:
6.25
